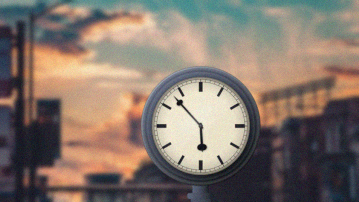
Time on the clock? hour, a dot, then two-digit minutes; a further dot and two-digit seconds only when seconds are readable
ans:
5.53
